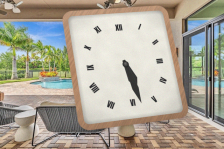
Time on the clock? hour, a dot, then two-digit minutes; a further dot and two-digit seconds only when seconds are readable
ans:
5.28
